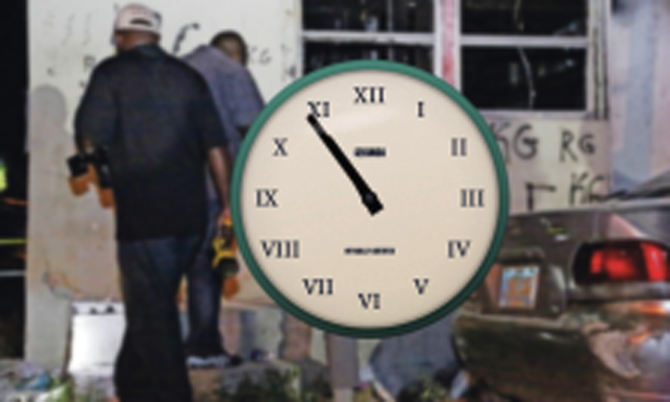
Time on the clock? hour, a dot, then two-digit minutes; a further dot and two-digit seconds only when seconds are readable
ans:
10.54
